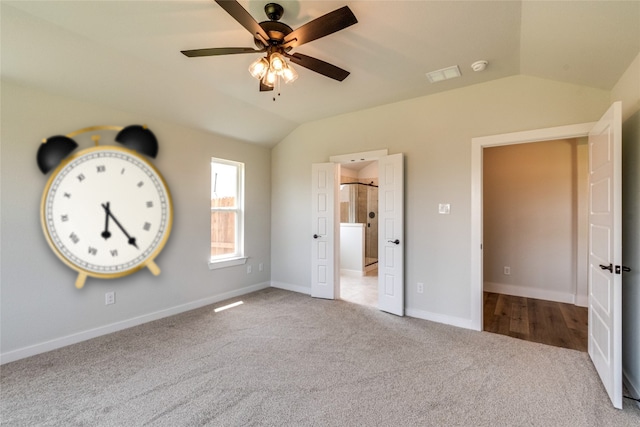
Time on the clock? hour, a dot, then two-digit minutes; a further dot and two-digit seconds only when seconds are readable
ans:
6.25
